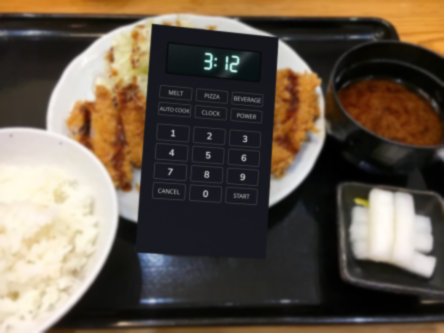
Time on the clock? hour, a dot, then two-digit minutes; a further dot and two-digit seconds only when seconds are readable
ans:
3.12
